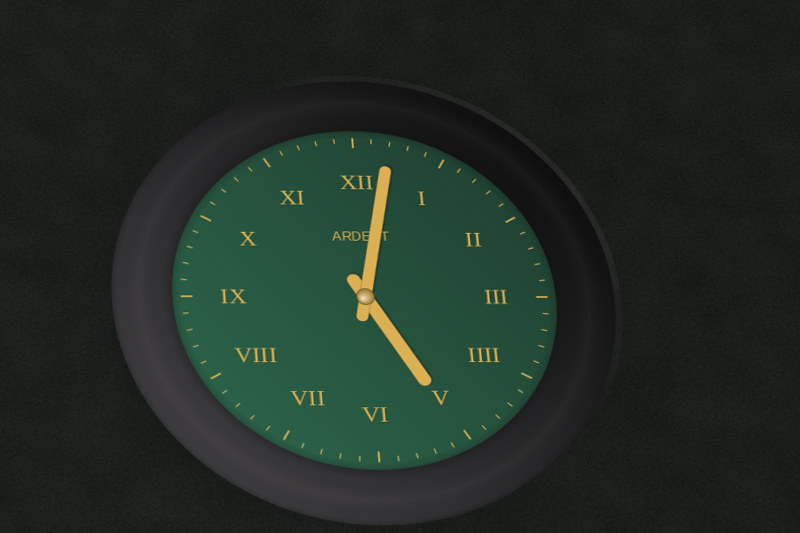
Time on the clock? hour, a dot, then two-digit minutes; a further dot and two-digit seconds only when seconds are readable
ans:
5.02
